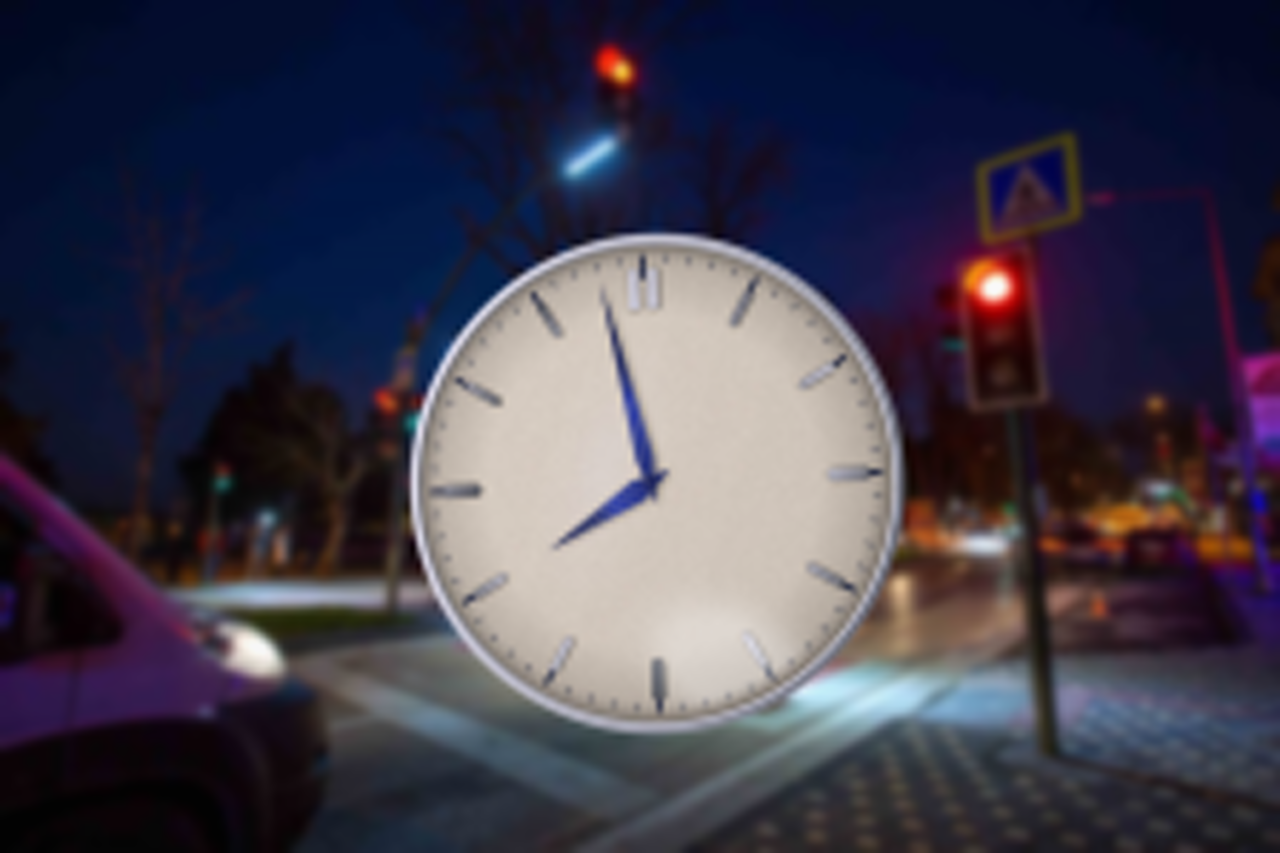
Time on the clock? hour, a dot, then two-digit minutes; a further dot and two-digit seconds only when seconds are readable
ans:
7.58
